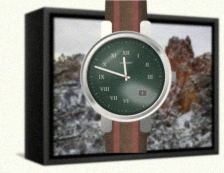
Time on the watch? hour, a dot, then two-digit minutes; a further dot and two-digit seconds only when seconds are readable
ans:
11.48
